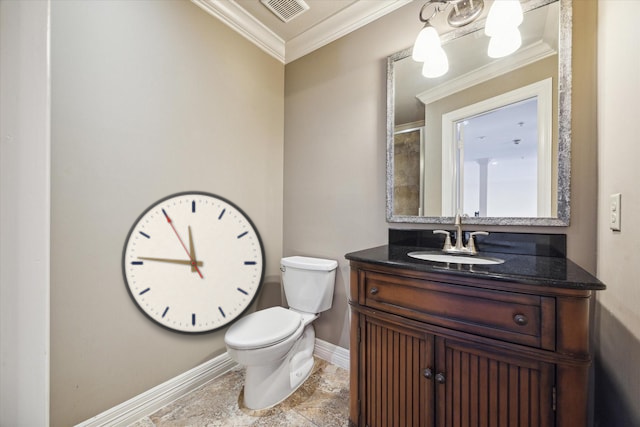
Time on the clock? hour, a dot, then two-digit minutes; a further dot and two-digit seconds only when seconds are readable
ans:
11.45.55
